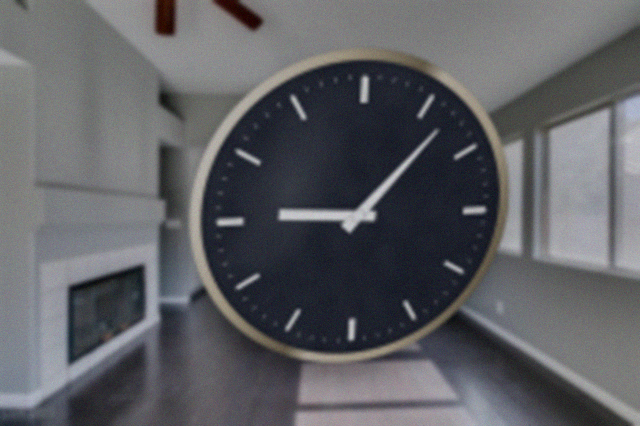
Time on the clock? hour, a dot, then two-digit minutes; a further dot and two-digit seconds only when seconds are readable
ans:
9.07
